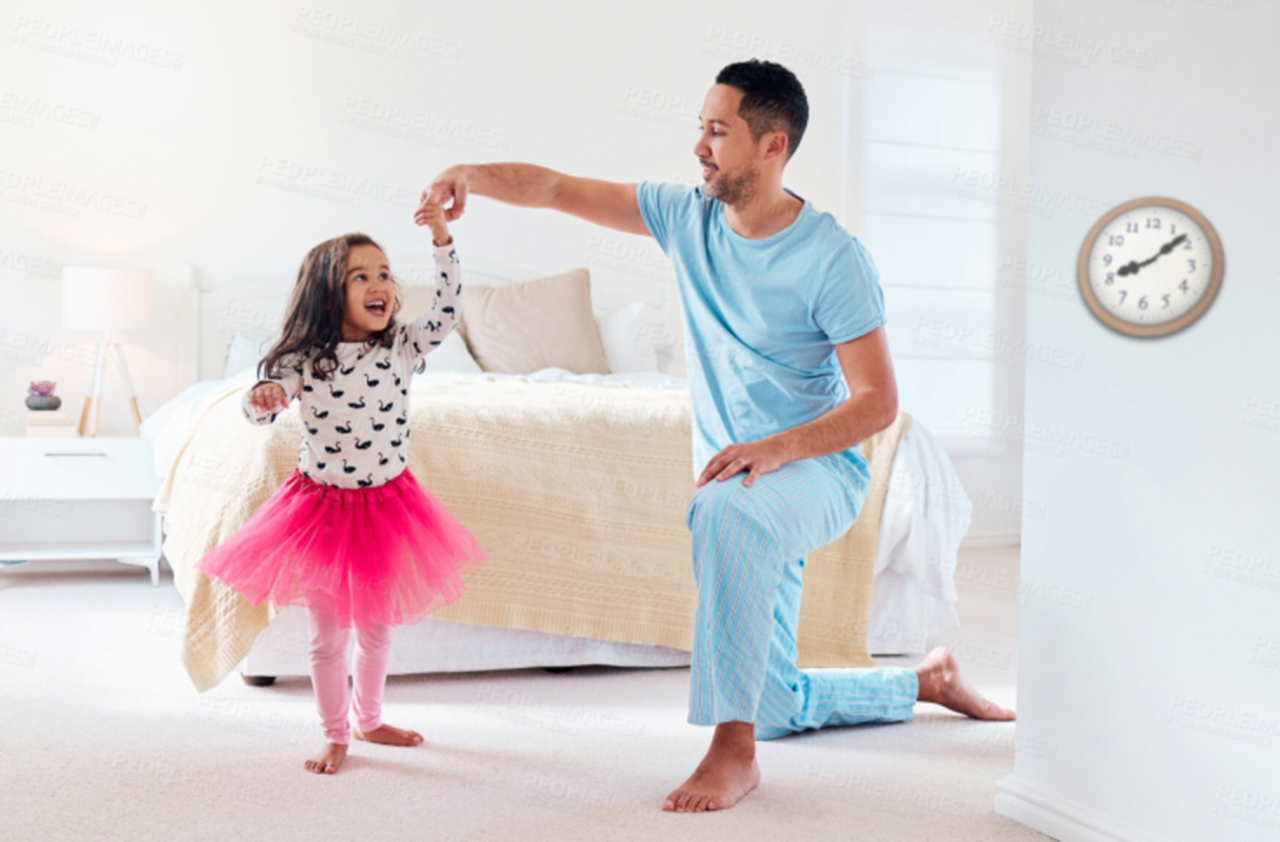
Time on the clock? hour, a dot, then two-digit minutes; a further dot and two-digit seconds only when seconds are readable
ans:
8.08
